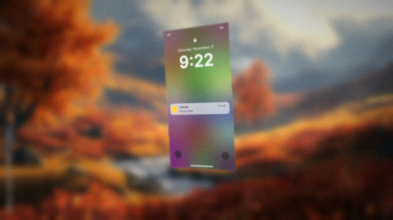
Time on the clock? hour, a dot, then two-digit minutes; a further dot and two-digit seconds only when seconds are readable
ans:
9.22
